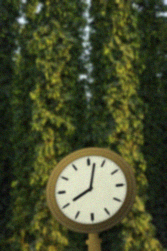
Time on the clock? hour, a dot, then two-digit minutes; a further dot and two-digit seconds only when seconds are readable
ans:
8.02
